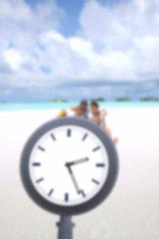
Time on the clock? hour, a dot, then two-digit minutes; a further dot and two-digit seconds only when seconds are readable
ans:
2.26
